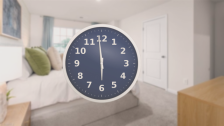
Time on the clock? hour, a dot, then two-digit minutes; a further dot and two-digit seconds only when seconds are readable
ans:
5.59
